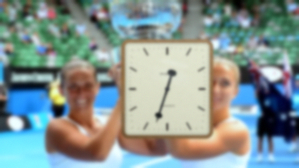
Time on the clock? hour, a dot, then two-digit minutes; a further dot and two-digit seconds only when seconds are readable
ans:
12.33
